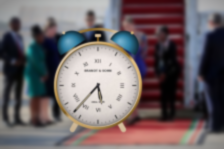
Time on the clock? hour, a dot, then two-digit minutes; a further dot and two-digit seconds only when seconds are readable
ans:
5.37
